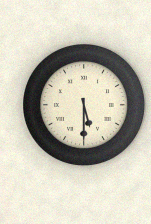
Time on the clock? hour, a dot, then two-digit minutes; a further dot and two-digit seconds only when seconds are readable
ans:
5.30
